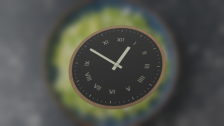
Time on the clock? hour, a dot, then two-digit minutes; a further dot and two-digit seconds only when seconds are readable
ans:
12.50
